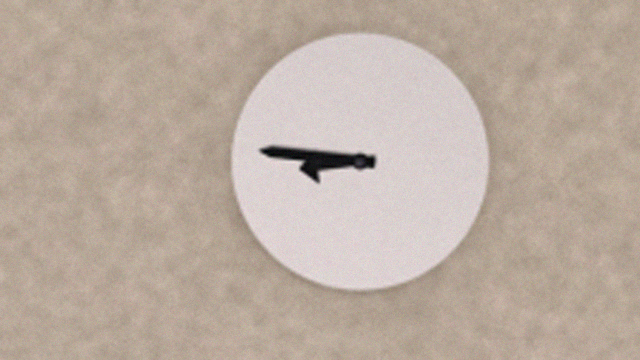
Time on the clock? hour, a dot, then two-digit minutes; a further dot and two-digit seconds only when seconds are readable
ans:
8.46
